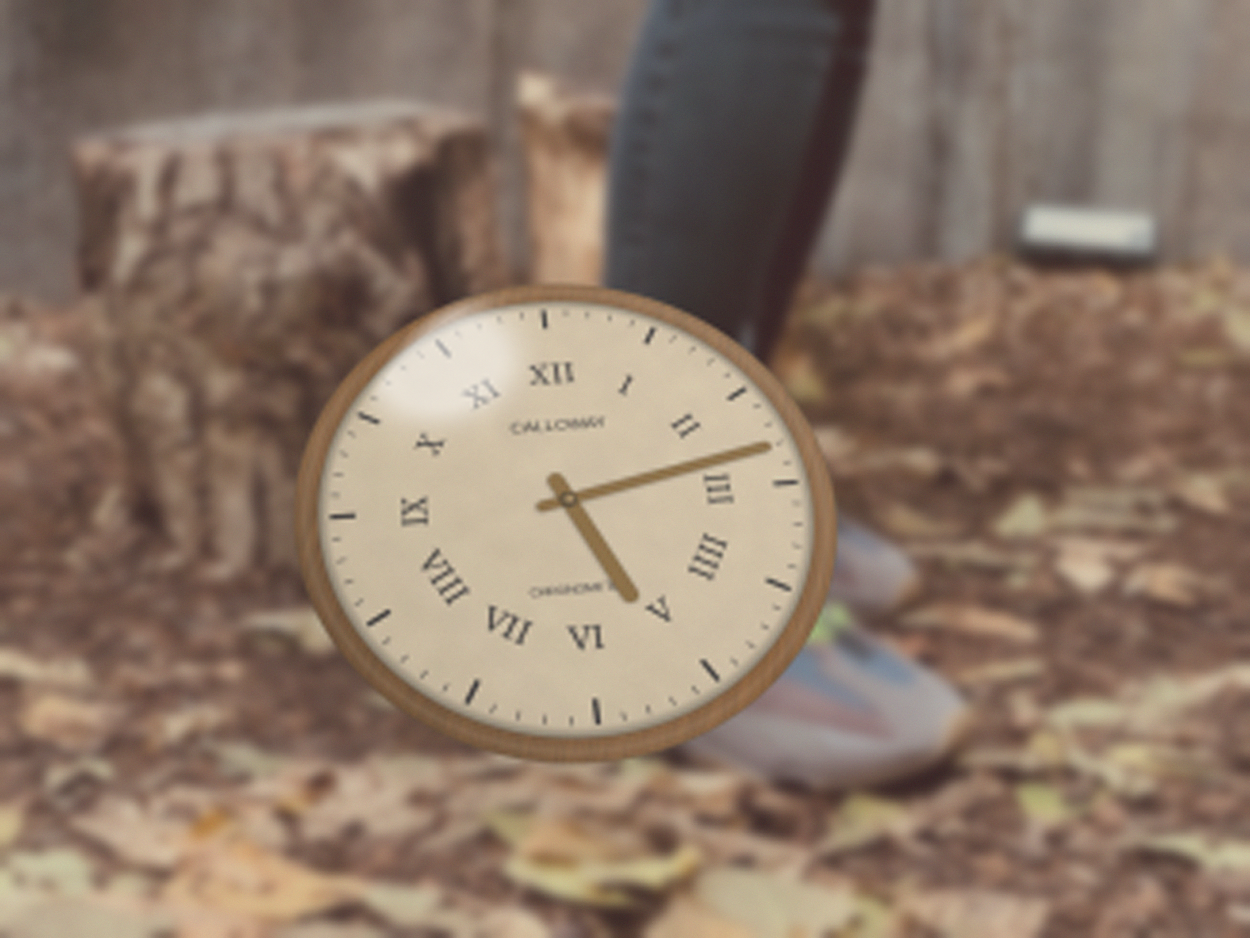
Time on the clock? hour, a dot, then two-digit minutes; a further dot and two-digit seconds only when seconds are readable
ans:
5.13
